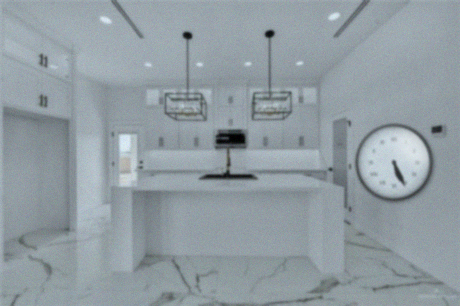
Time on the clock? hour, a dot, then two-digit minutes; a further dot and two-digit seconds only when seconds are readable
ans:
5.26
